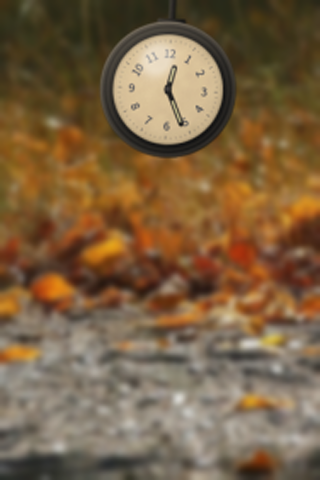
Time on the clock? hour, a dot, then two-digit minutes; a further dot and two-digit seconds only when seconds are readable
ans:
12.26
